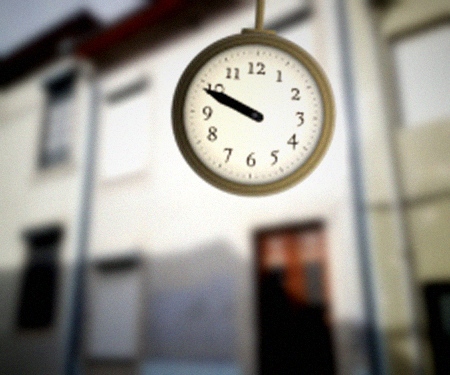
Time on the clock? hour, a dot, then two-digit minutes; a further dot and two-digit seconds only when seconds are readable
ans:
9.49
